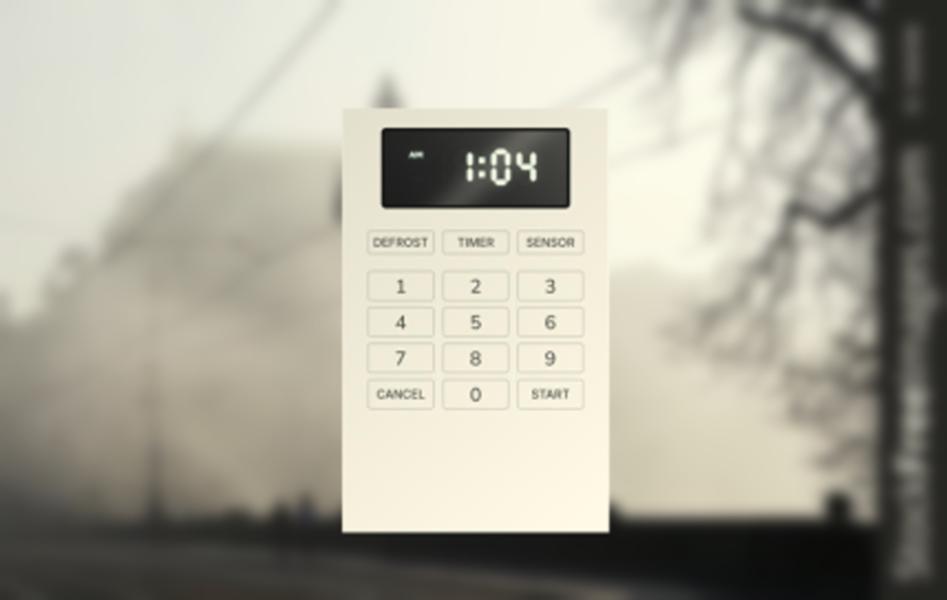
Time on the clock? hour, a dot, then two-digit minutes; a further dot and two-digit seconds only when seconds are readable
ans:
1.04
